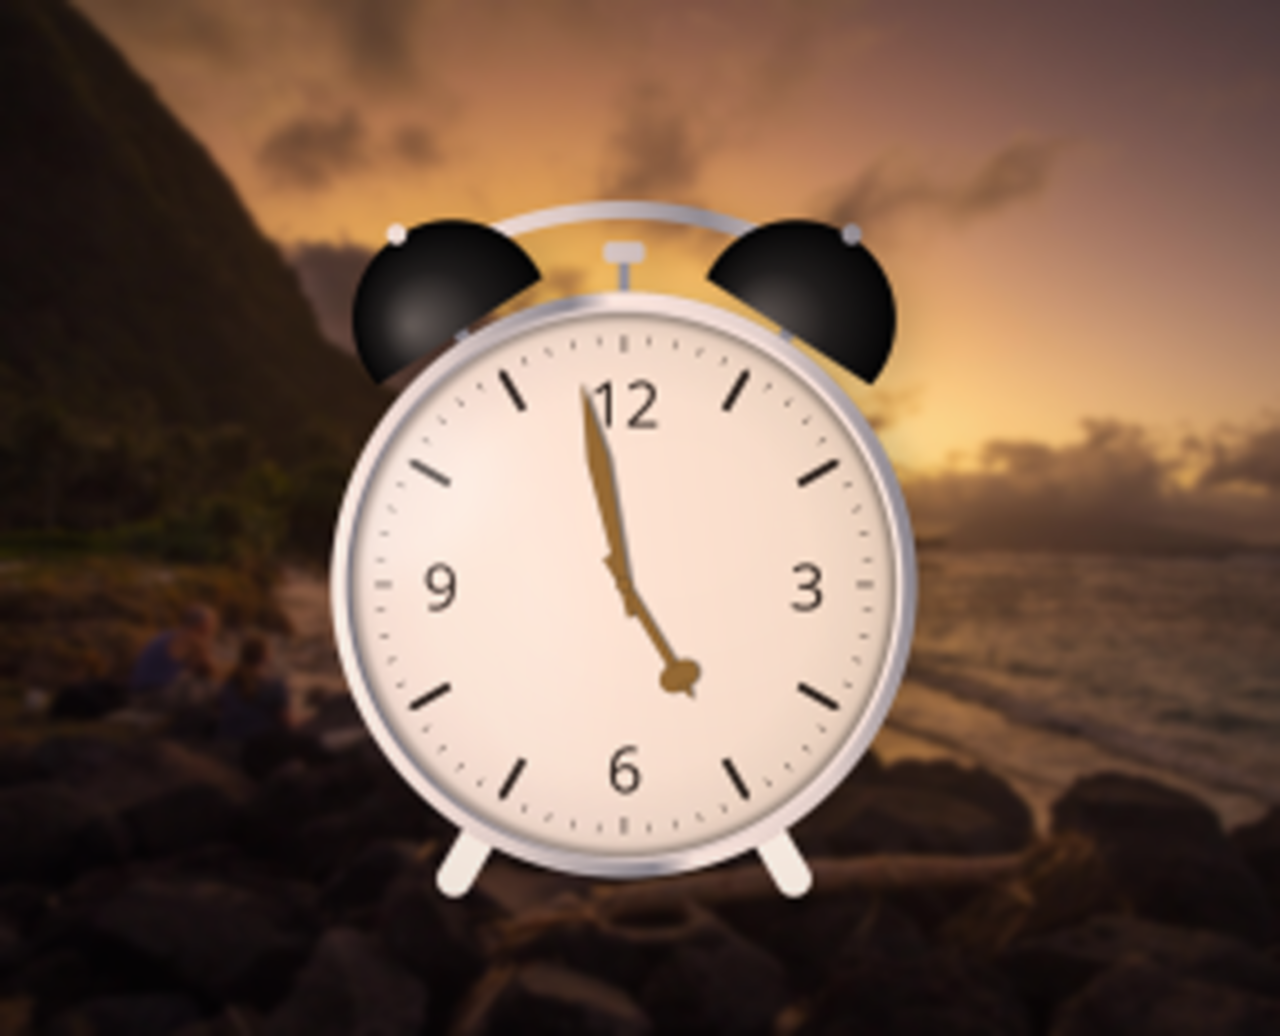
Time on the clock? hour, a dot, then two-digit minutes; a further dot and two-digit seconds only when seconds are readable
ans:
4.58
